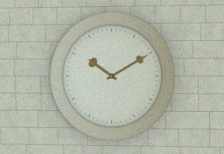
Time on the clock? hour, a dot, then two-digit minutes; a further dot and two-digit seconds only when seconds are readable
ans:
10.10
